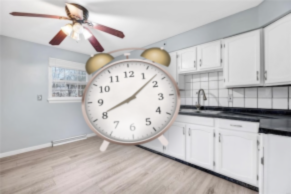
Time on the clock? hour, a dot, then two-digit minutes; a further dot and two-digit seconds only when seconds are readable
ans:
8.08
